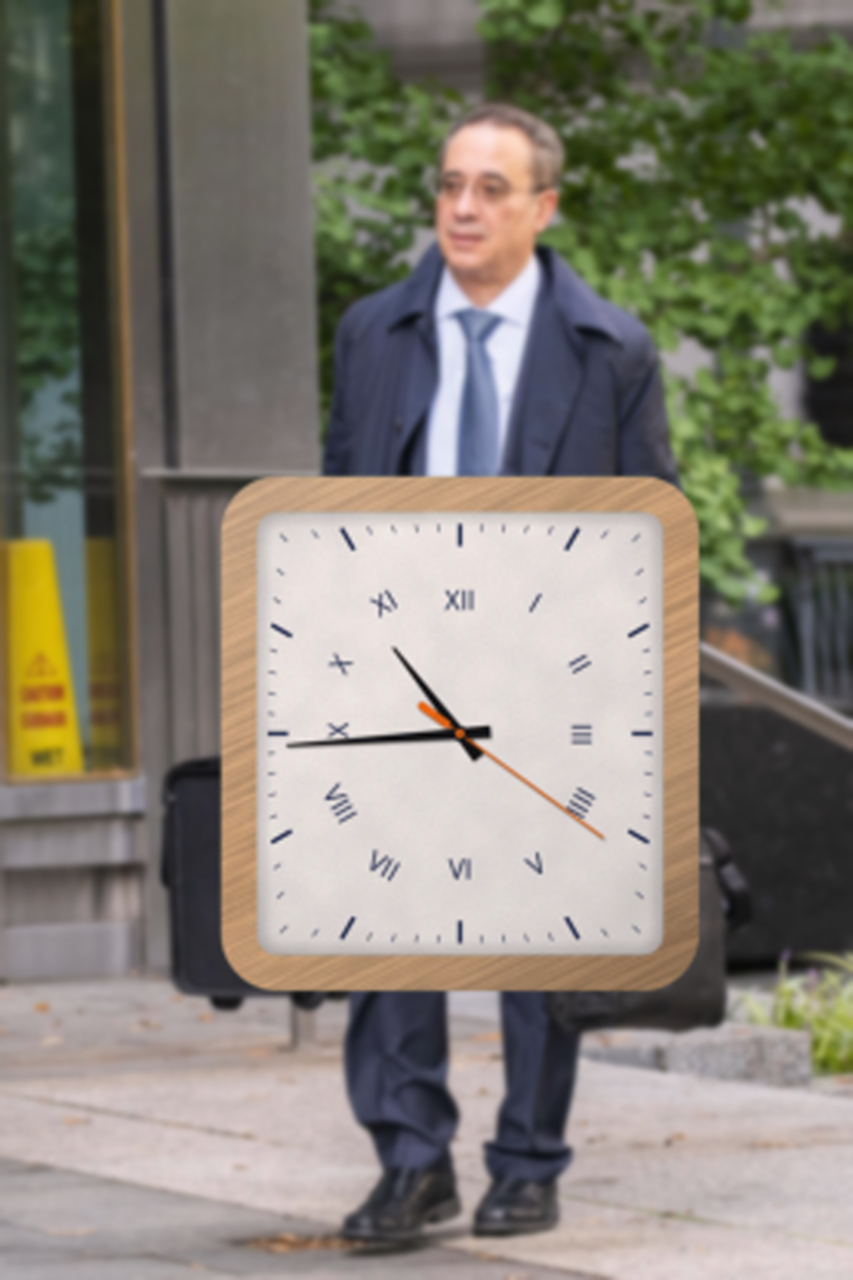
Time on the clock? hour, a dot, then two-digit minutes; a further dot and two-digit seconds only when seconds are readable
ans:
10.44.21
